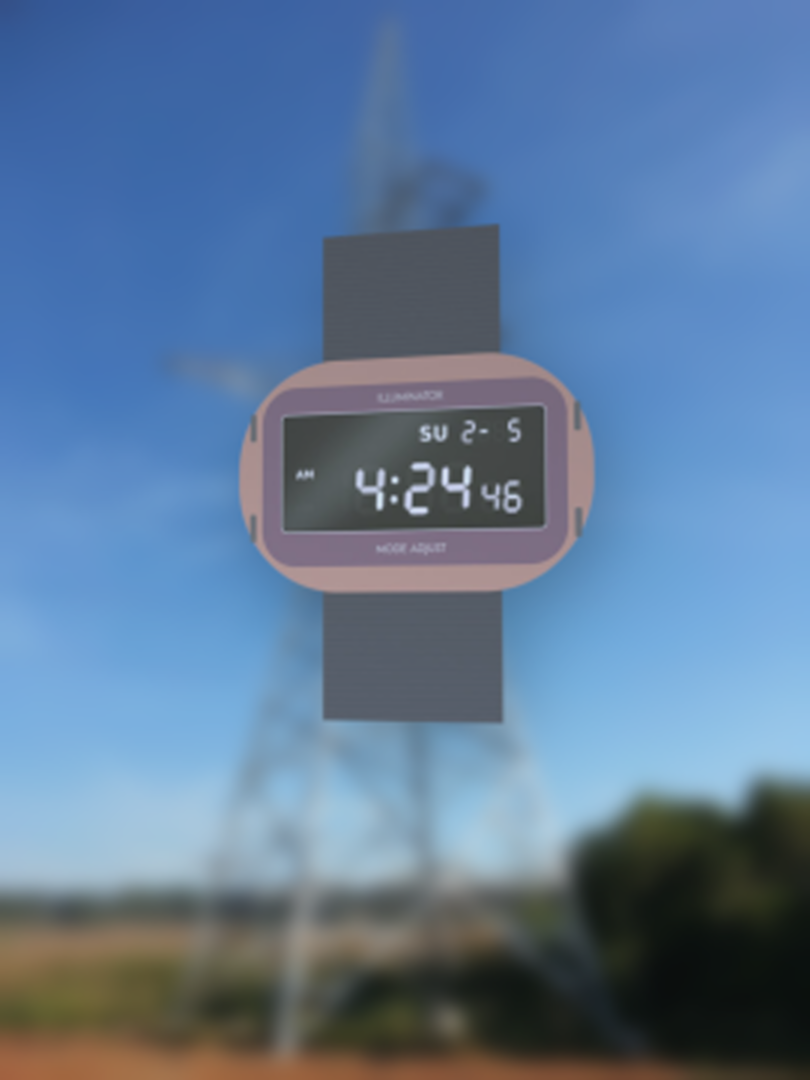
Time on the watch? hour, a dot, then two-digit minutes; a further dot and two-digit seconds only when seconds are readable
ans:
4.24.46
